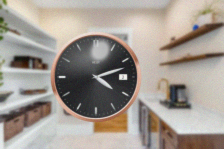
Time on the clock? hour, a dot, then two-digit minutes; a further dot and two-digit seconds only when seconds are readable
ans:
4.12
